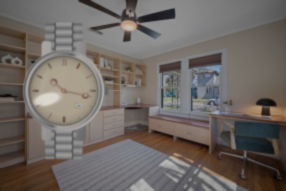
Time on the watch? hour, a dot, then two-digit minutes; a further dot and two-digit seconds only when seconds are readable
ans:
10.17
